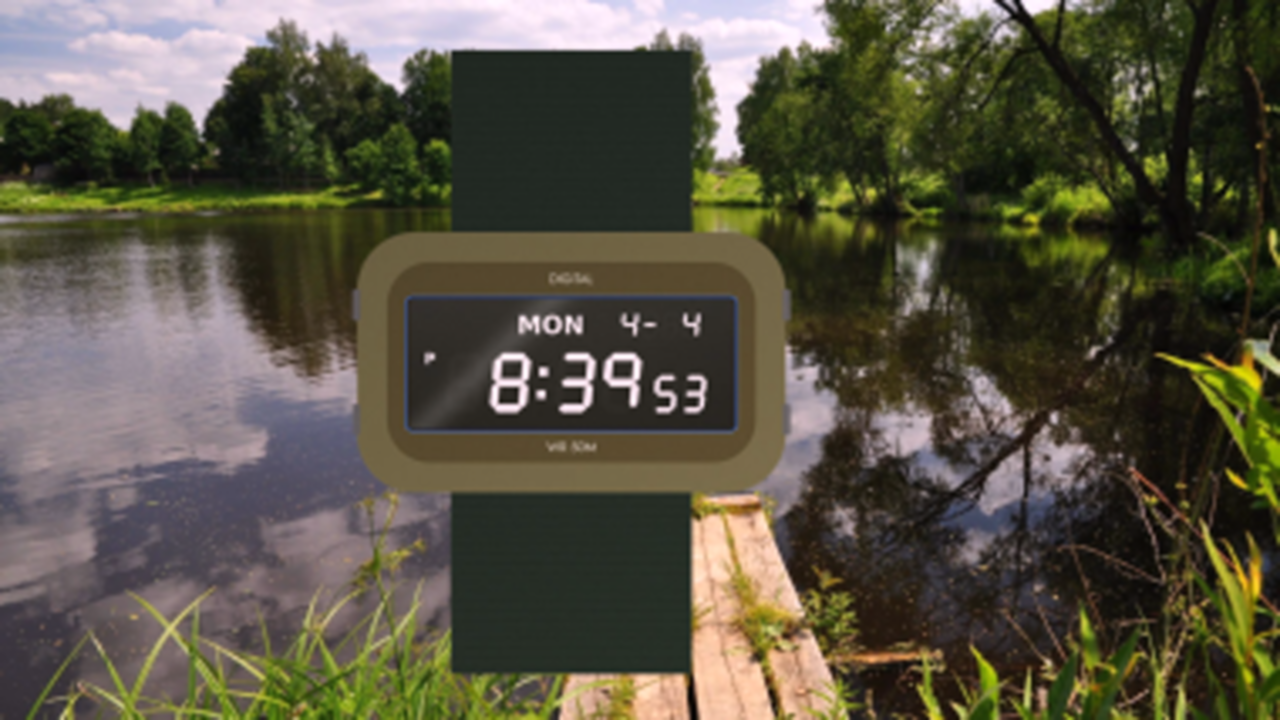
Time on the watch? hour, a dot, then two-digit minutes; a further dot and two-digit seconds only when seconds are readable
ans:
8.39.53
